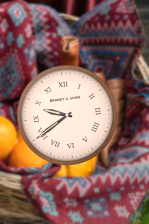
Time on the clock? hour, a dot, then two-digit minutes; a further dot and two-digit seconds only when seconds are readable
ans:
9.40
